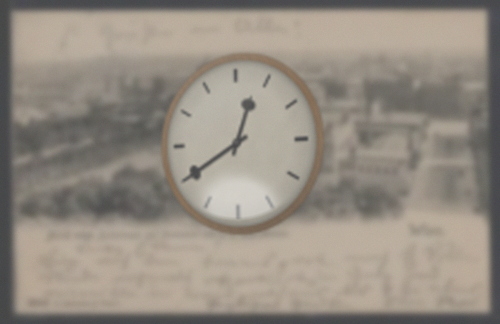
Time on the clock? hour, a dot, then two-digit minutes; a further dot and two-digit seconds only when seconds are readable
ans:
12.40
